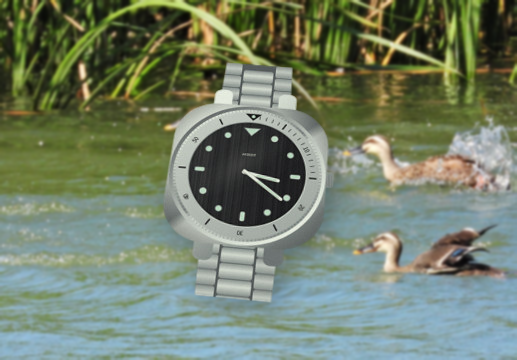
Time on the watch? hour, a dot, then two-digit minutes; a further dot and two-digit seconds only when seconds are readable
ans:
3.21
